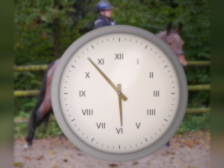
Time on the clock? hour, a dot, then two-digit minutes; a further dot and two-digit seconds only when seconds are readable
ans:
5.53
